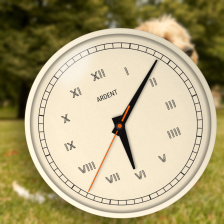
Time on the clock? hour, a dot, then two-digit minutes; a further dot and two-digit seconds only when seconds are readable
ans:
6.08.38
